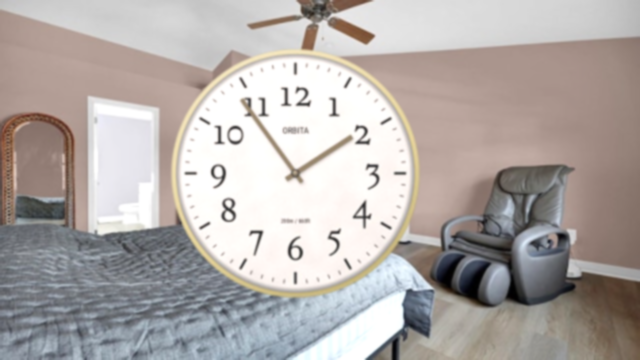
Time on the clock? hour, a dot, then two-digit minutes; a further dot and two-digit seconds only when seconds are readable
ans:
1.54
